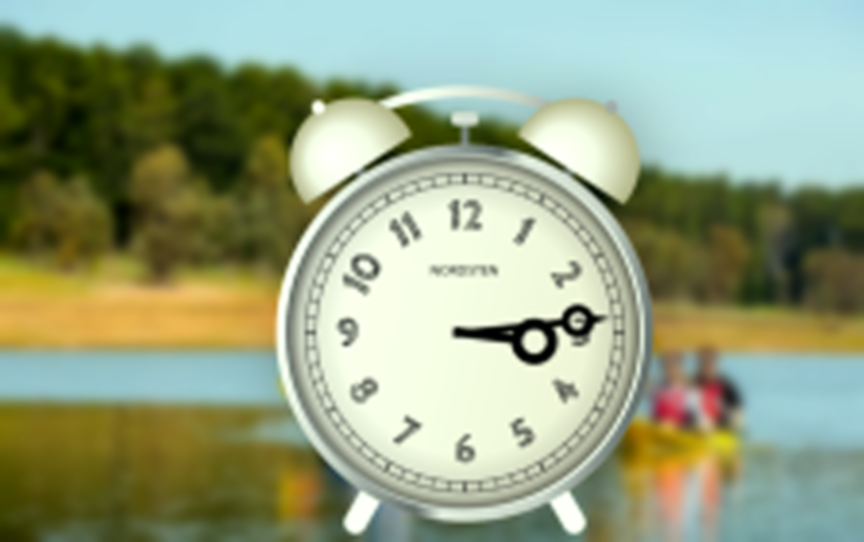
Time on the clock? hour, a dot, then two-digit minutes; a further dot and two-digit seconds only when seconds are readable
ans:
3.14
